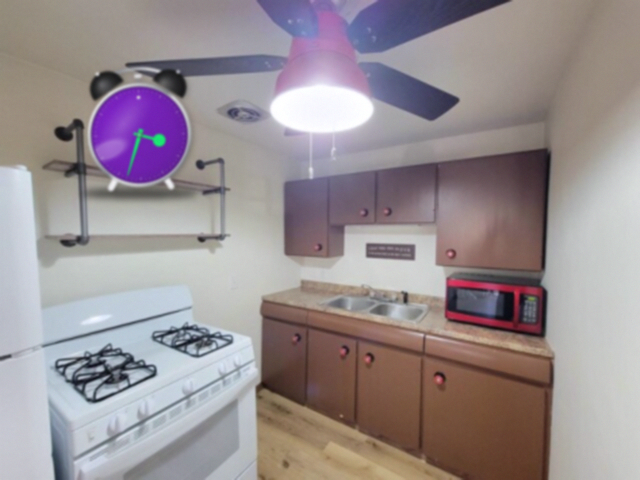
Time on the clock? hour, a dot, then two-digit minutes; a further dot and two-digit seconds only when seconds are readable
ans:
3.33
